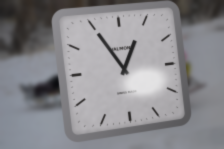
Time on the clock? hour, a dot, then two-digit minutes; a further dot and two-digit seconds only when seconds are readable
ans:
12.55
